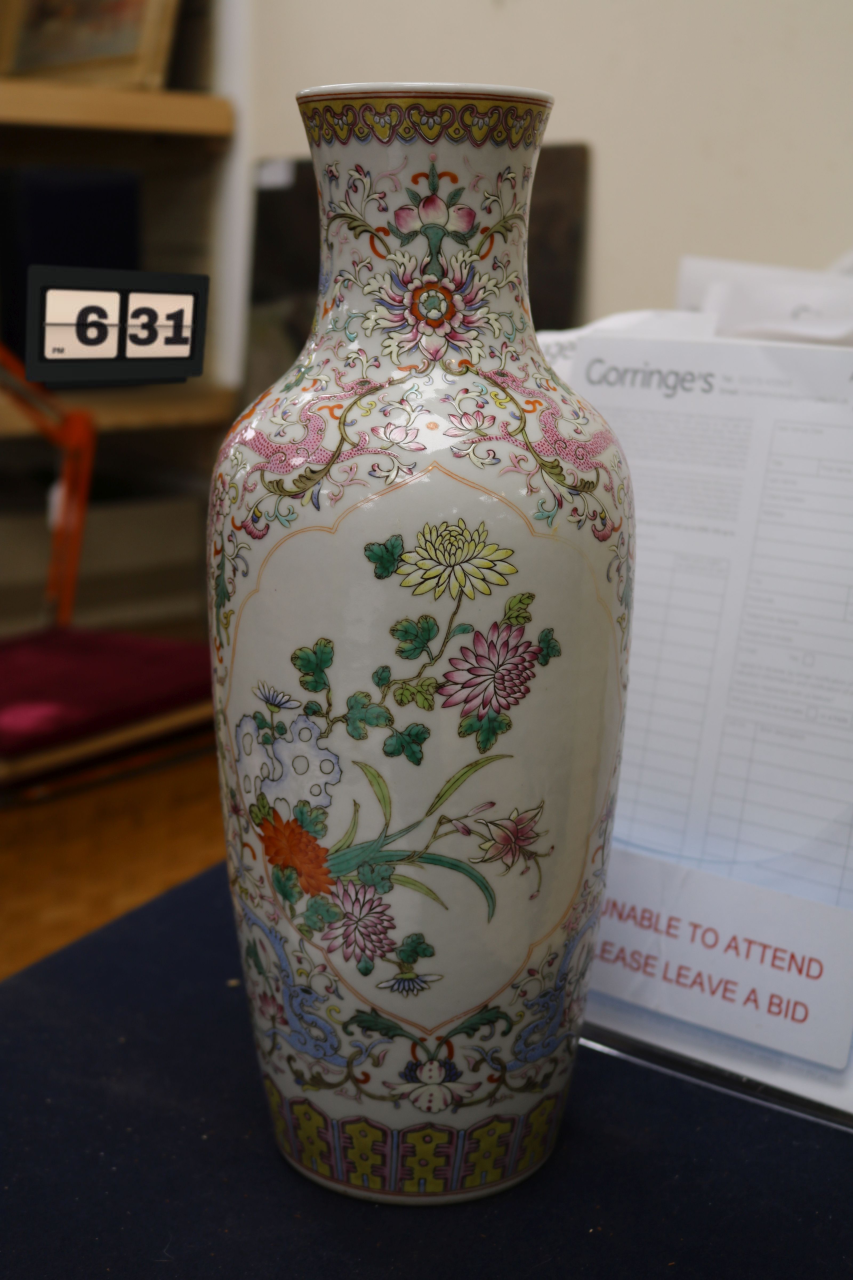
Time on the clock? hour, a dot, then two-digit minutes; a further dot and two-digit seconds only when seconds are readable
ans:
6.31
